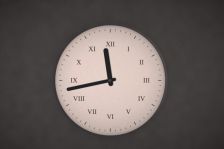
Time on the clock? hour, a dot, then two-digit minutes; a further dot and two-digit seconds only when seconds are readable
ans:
11.43
